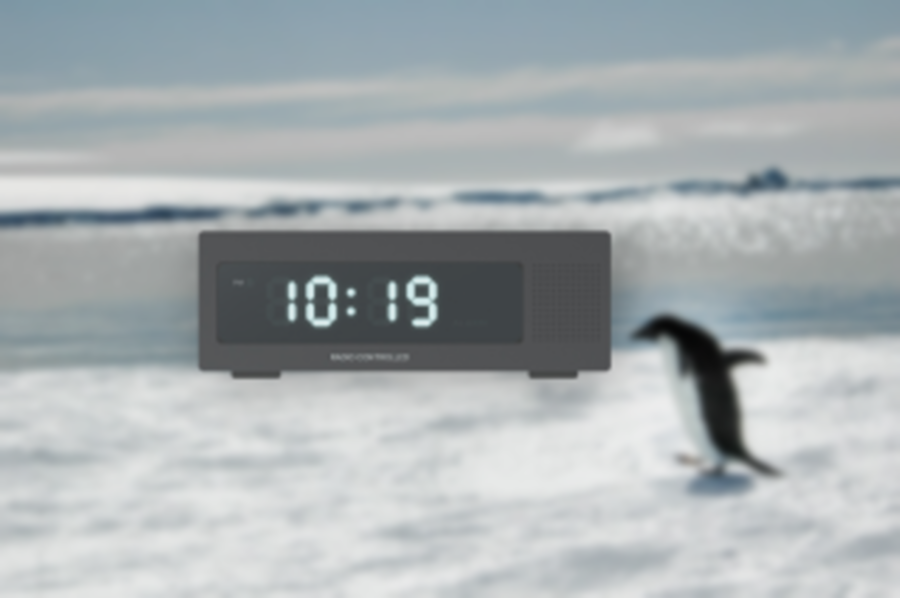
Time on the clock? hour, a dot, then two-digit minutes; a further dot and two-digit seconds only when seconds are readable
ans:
10.19
